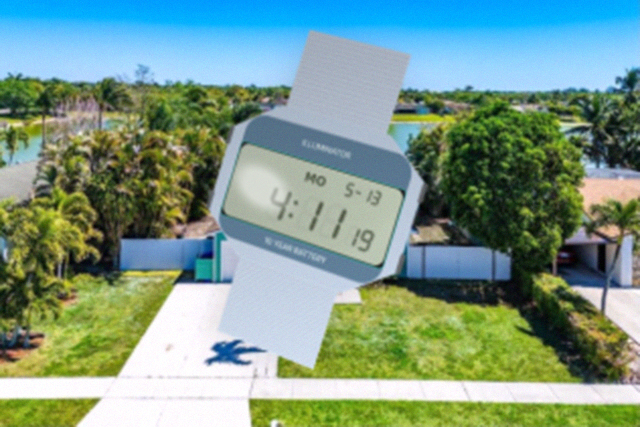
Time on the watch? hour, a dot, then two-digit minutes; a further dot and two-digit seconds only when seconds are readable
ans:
4.11.19
